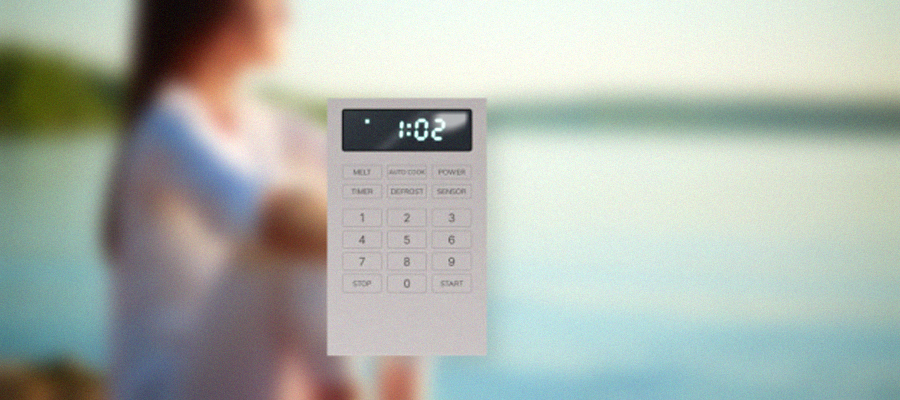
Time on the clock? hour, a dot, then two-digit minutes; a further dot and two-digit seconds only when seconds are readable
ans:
1.02
